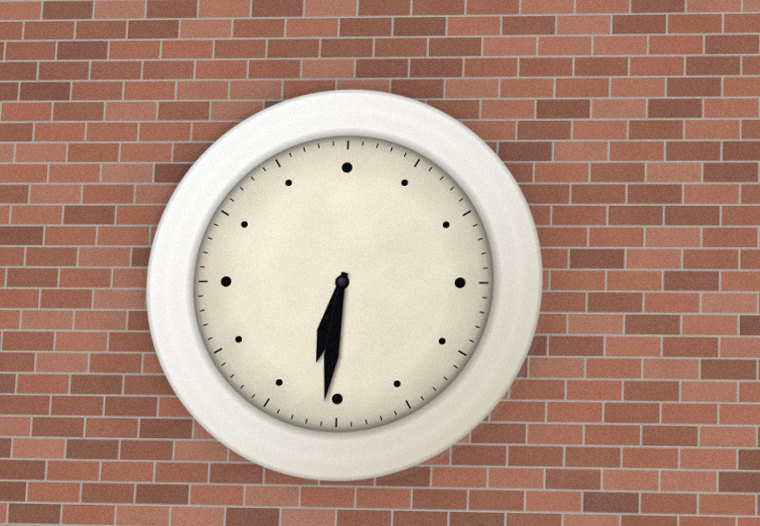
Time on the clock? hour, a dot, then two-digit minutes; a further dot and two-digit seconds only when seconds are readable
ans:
6.31
